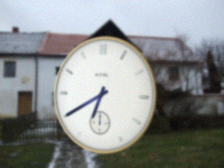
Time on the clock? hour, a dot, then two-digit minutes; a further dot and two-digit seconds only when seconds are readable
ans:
6.40
